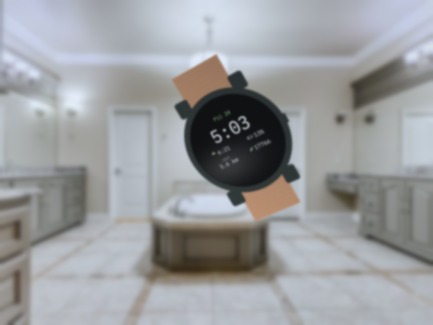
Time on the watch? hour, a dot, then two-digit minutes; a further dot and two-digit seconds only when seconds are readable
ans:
5.03
